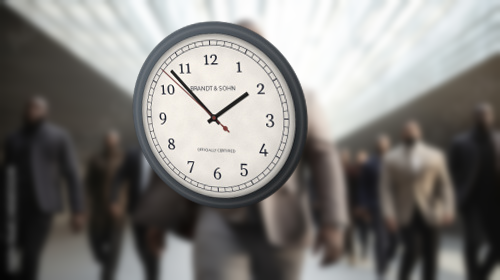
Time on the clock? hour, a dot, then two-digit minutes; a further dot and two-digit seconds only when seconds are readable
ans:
1.52.52
